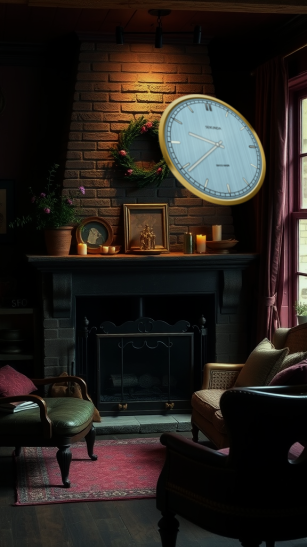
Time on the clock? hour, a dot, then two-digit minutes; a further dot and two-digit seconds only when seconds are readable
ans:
9.39
